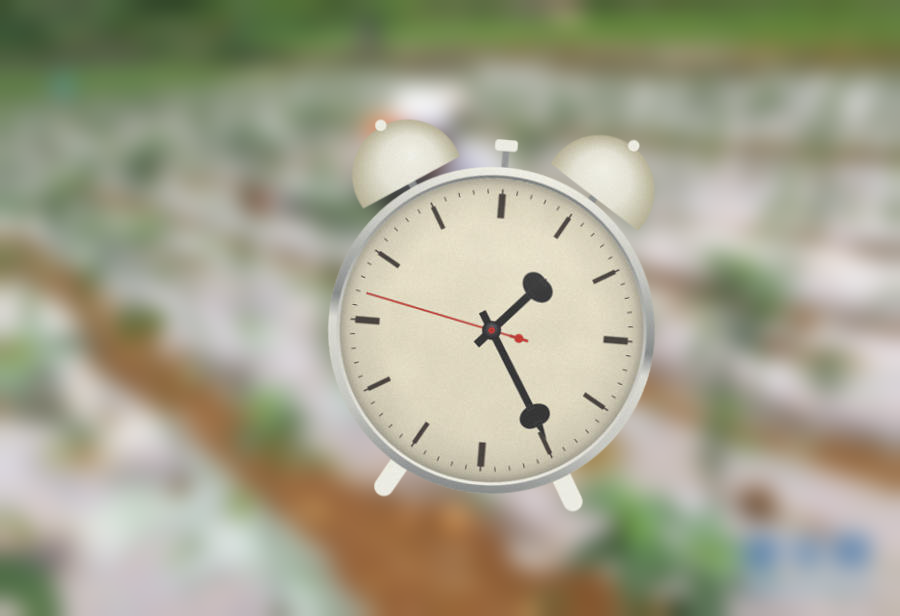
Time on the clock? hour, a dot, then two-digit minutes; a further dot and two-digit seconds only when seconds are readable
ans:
1.24.47
